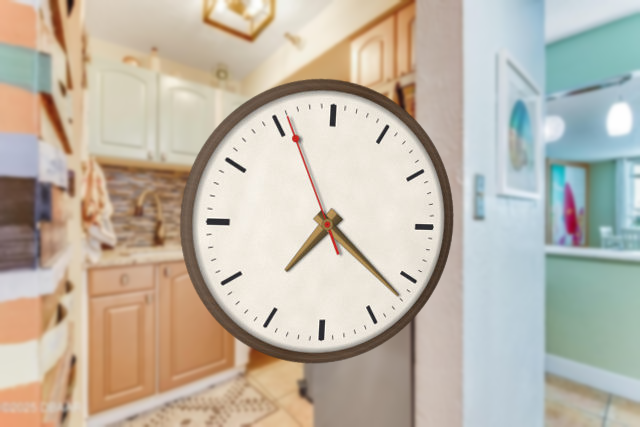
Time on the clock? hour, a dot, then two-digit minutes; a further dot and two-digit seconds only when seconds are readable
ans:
7.21.56
